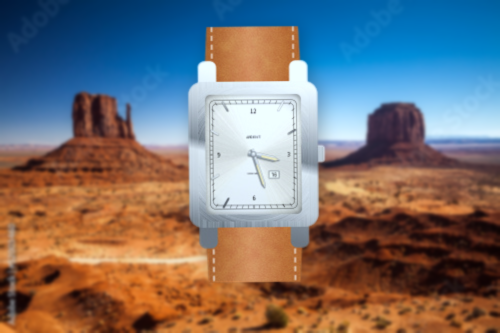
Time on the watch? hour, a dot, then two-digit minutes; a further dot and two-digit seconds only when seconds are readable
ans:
3.27
